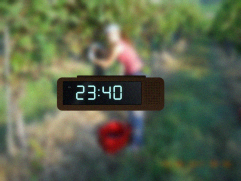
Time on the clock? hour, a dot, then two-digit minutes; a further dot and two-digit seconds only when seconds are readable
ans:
23.40
